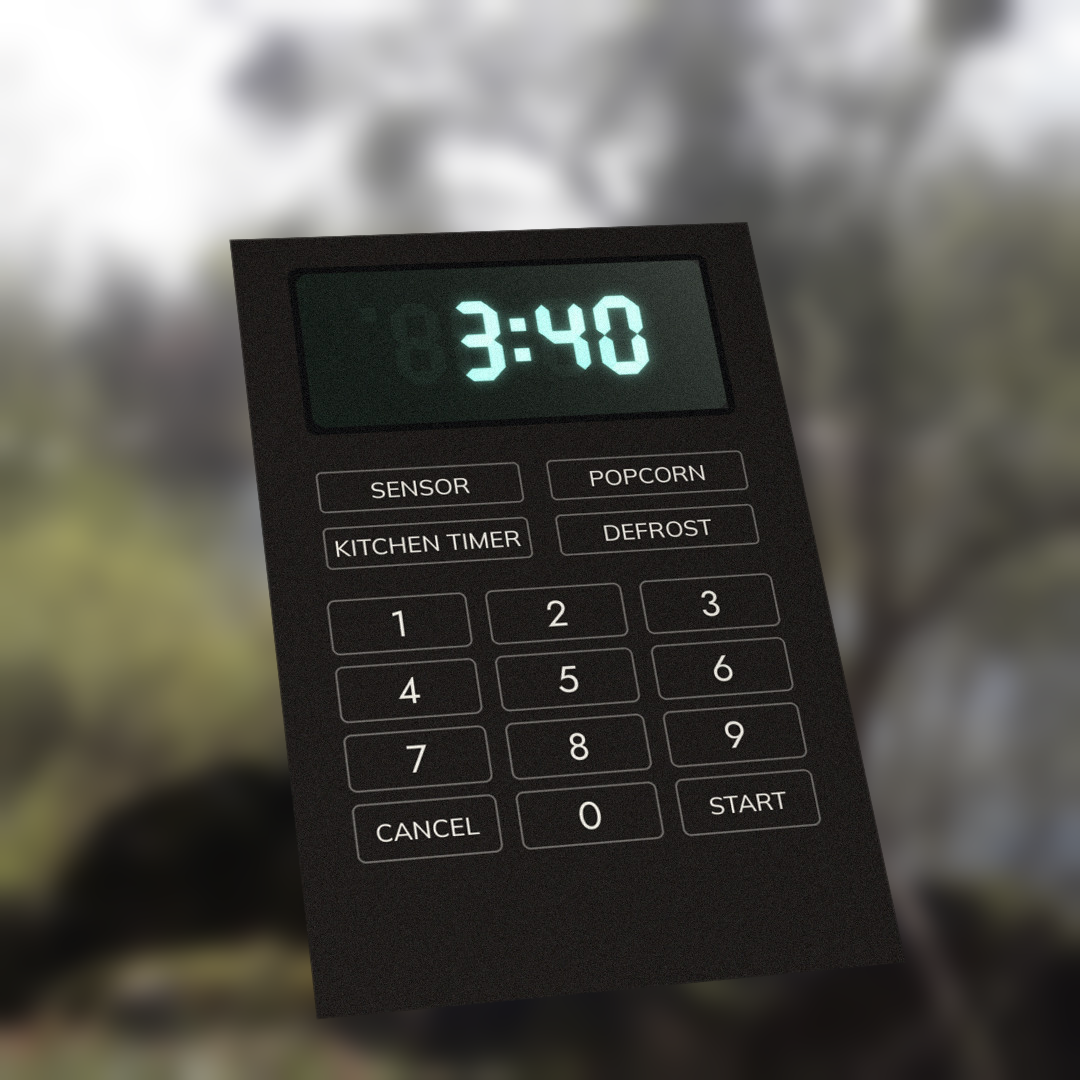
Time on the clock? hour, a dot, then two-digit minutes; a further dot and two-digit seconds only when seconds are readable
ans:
3.40
